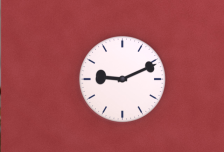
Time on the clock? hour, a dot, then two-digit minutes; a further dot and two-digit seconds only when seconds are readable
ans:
9.11
